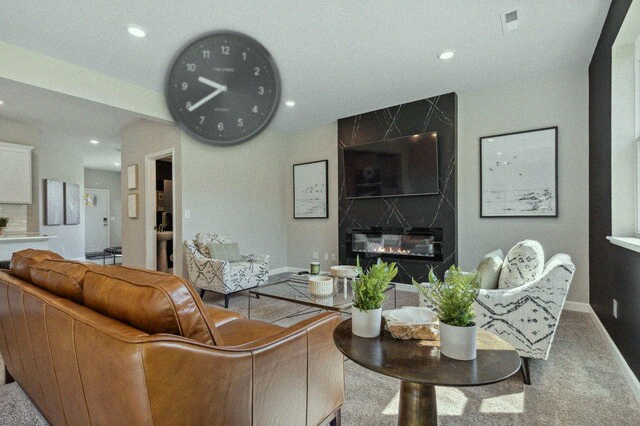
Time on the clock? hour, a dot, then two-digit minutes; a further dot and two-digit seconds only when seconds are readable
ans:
9.39
